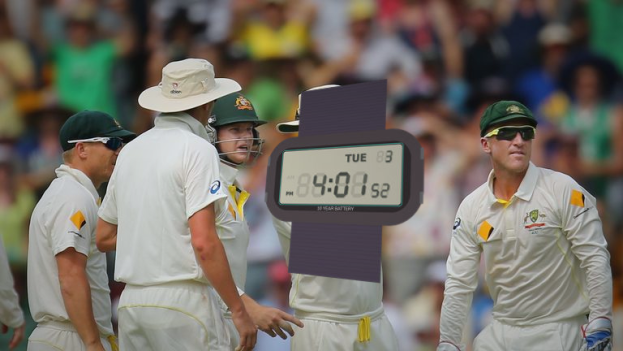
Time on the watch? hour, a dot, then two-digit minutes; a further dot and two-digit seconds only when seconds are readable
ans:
4.01.52
